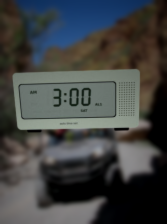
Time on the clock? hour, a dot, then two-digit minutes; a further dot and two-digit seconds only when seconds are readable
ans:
3.00
